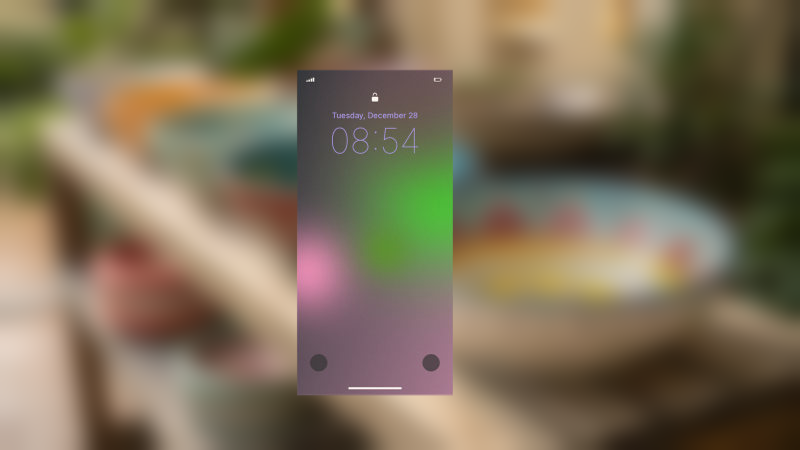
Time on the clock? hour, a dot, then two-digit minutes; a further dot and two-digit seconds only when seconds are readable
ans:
8.54
